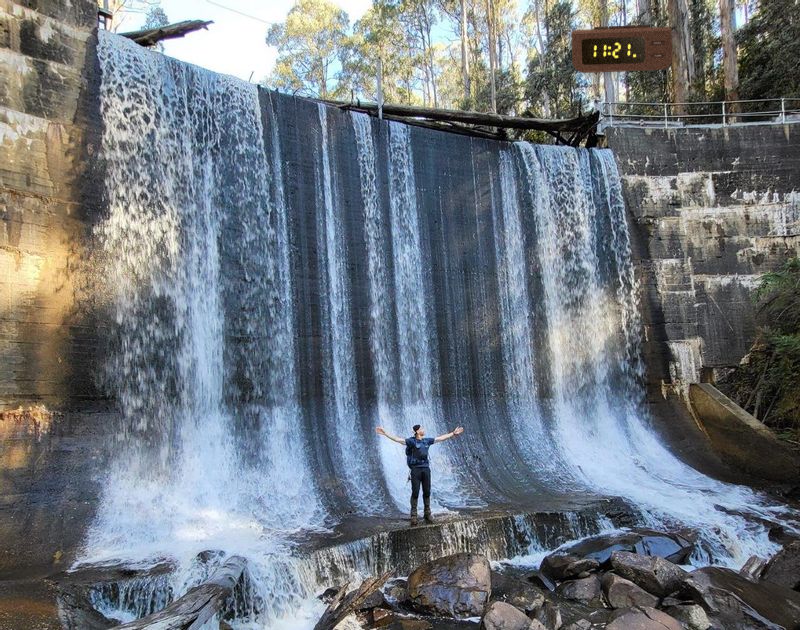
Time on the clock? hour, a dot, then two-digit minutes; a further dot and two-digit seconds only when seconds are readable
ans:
11.21
